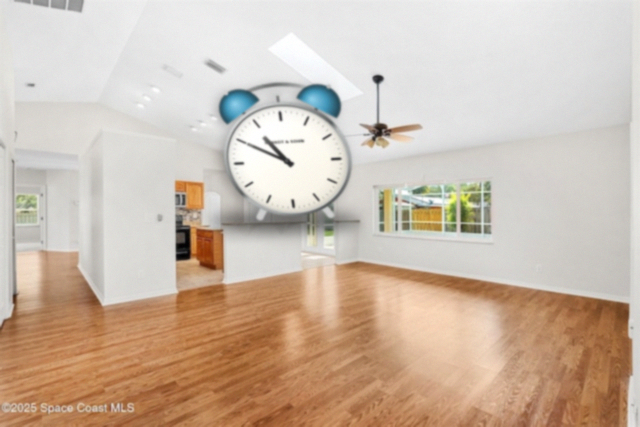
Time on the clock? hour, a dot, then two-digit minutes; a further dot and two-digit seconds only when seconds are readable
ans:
10.50
